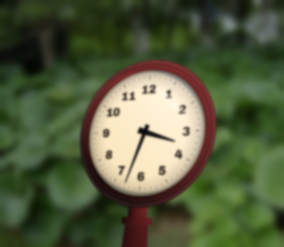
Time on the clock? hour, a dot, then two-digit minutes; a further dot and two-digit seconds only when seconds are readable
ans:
3.33
